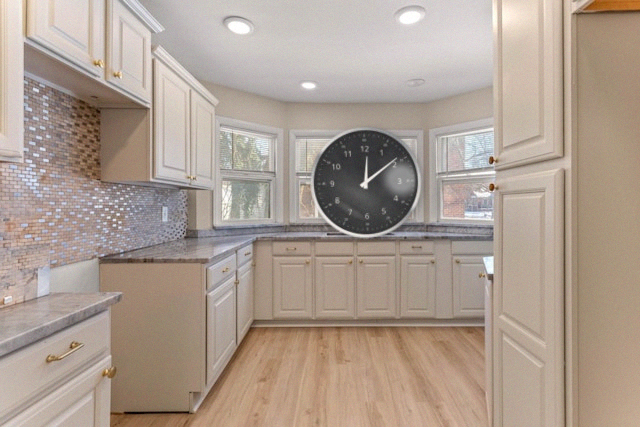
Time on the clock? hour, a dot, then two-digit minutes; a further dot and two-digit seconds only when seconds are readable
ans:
12.09
